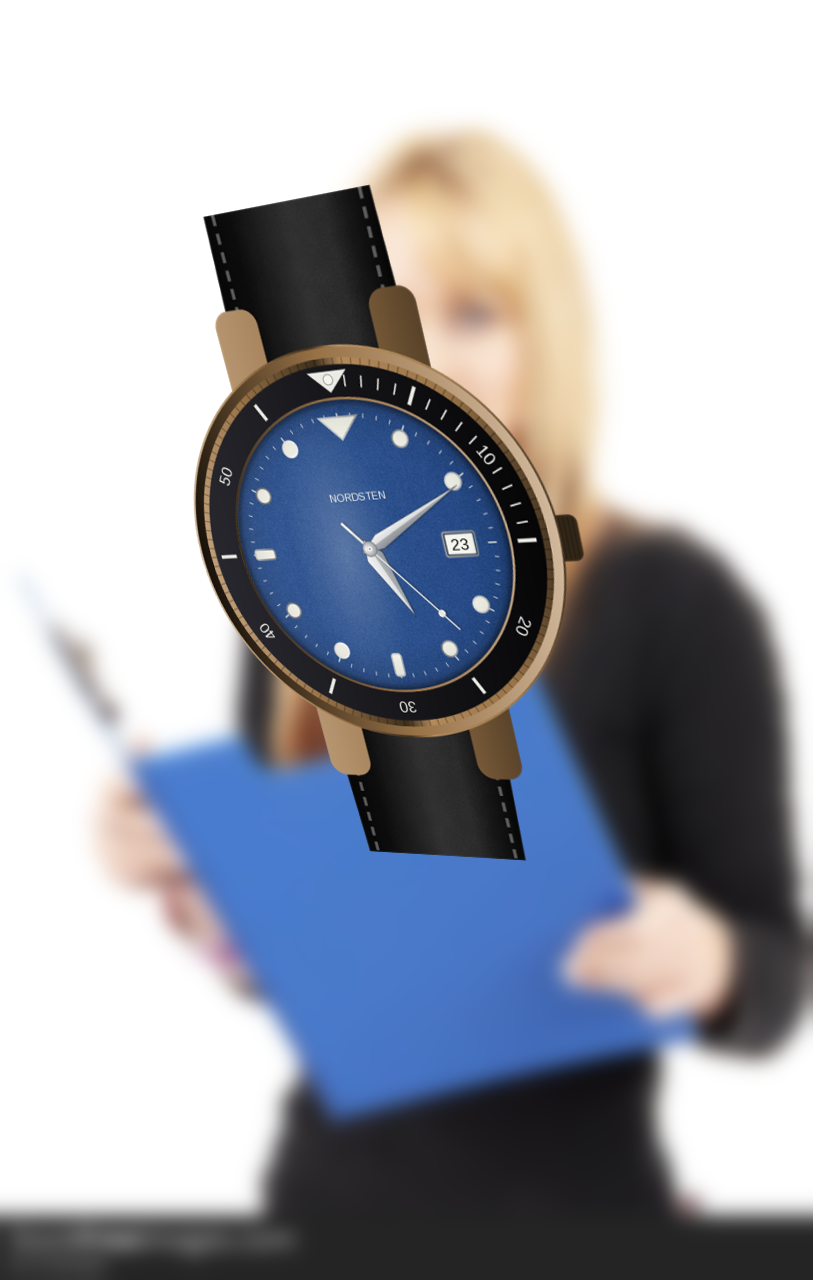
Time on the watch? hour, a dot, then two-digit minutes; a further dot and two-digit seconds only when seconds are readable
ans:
5.10.23
